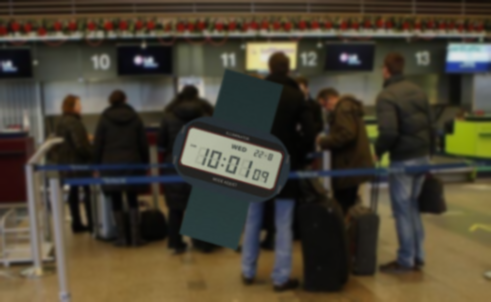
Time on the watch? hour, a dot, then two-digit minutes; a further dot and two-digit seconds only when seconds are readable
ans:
10.01.09
